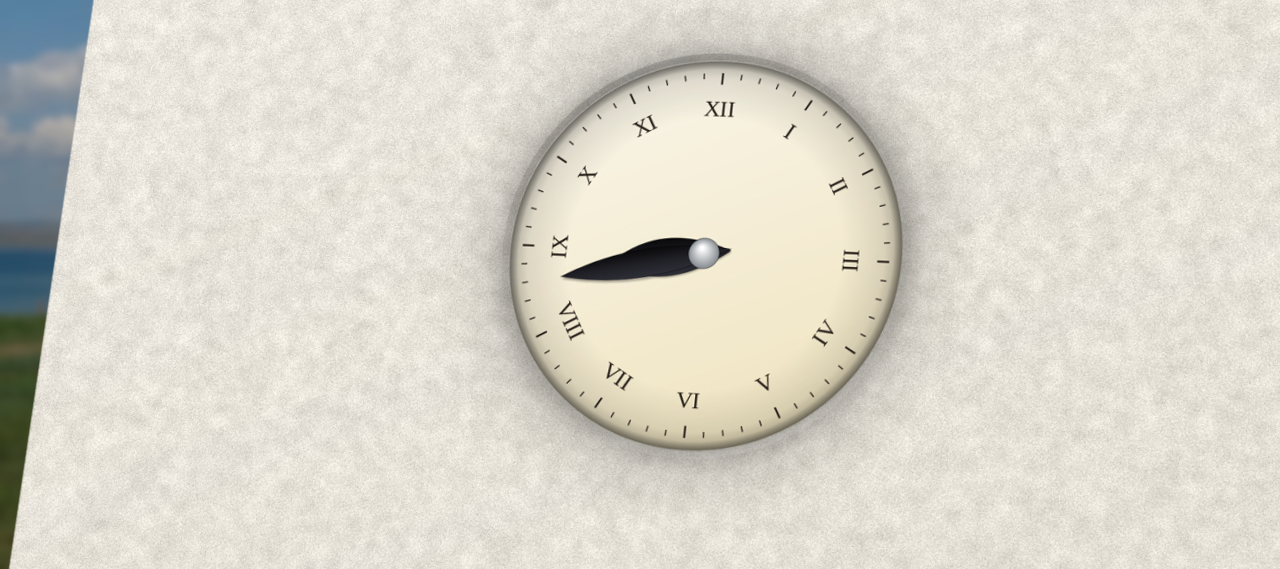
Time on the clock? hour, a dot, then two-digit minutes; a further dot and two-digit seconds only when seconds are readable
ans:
8.43
